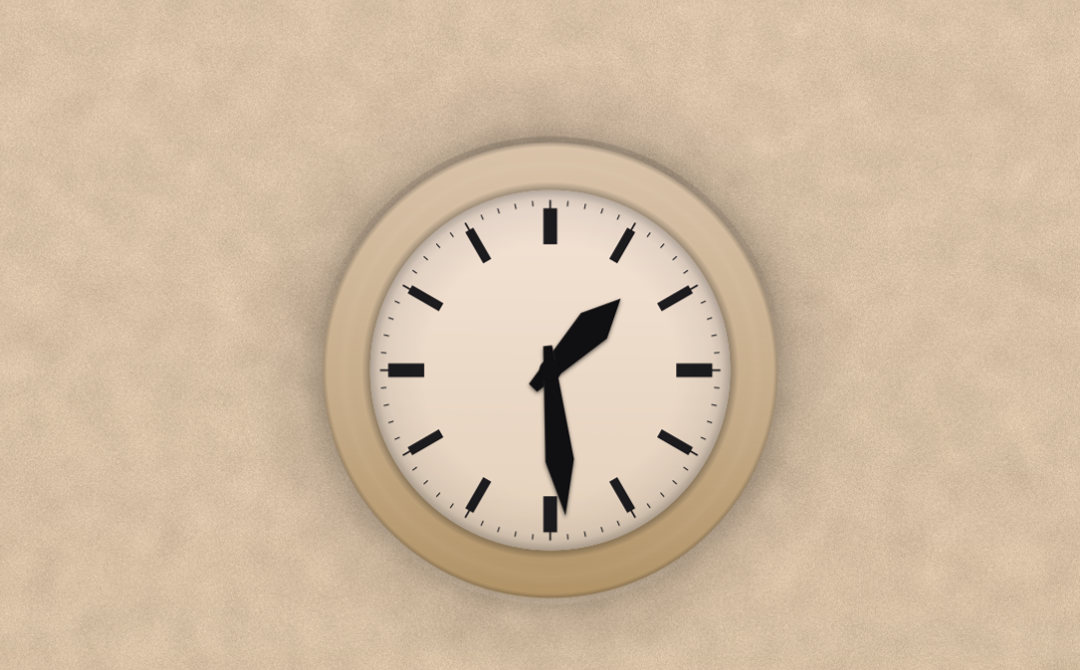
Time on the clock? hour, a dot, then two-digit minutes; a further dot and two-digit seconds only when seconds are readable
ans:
1.29
